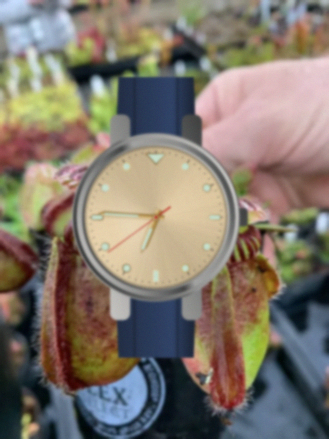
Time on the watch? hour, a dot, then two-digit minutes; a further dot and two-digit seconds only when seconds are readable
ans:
6.45.39
